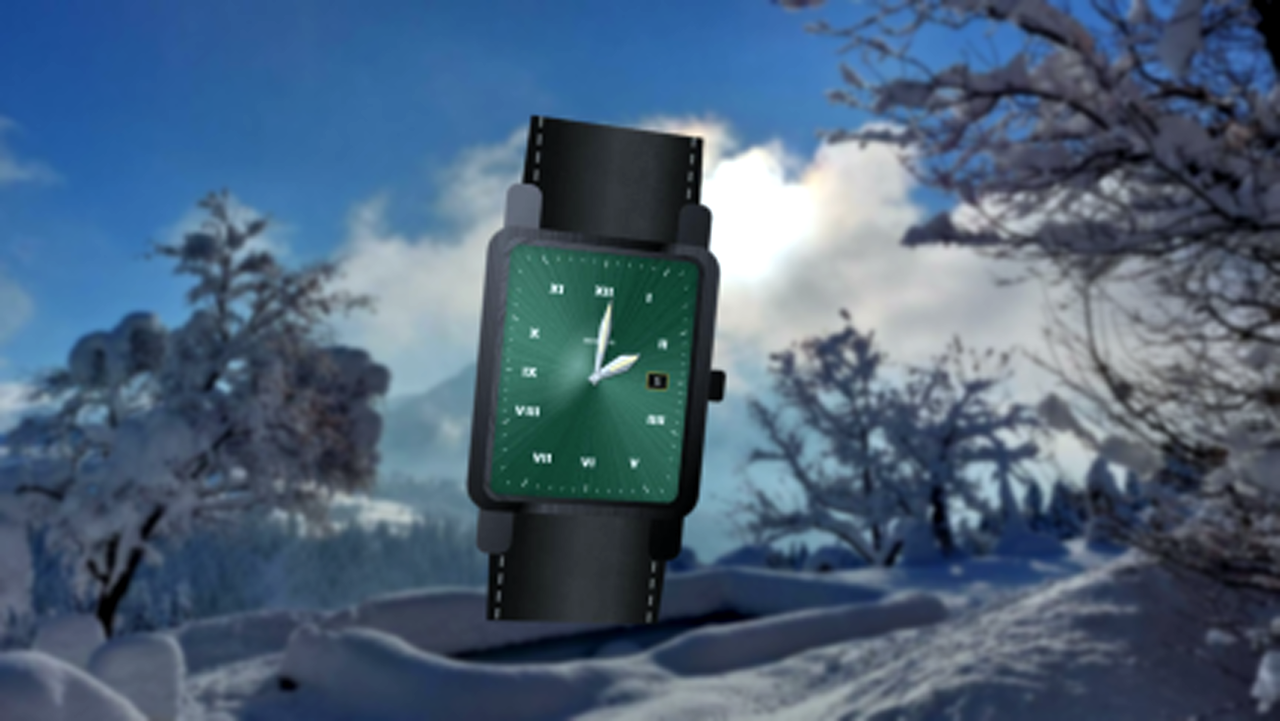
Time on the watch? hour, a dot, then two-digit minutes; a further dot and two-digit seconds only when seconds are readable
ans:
2.01
